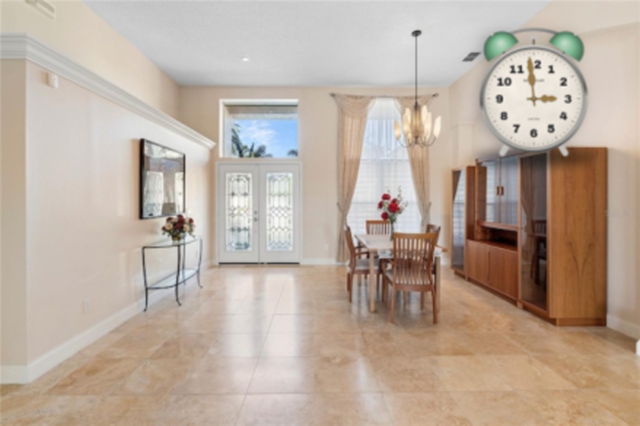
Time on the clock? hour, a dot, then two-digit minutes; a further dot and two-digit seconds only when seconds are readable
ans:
2.59
